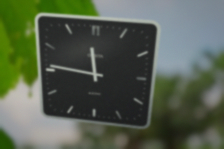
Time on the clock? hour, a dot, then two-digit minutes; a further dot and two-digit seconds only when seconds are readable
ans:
11.46
